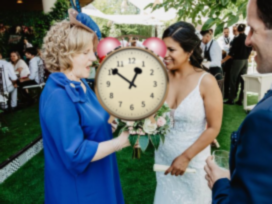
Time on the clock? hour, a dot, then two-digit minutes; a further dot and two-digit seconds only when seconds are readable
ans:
12.51
